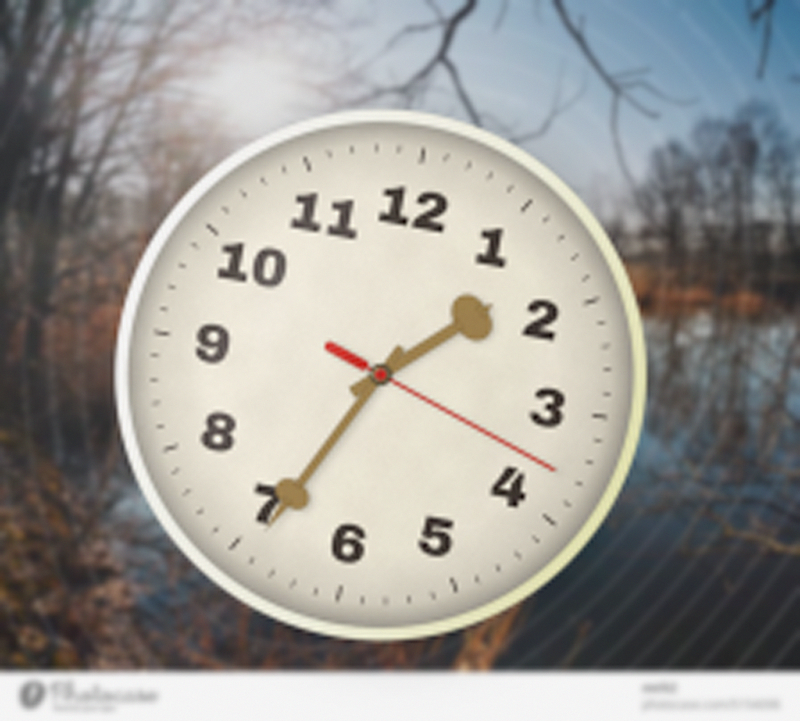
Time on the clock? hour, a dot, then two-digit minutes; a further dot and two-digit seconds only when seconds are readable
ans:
1.34.18
